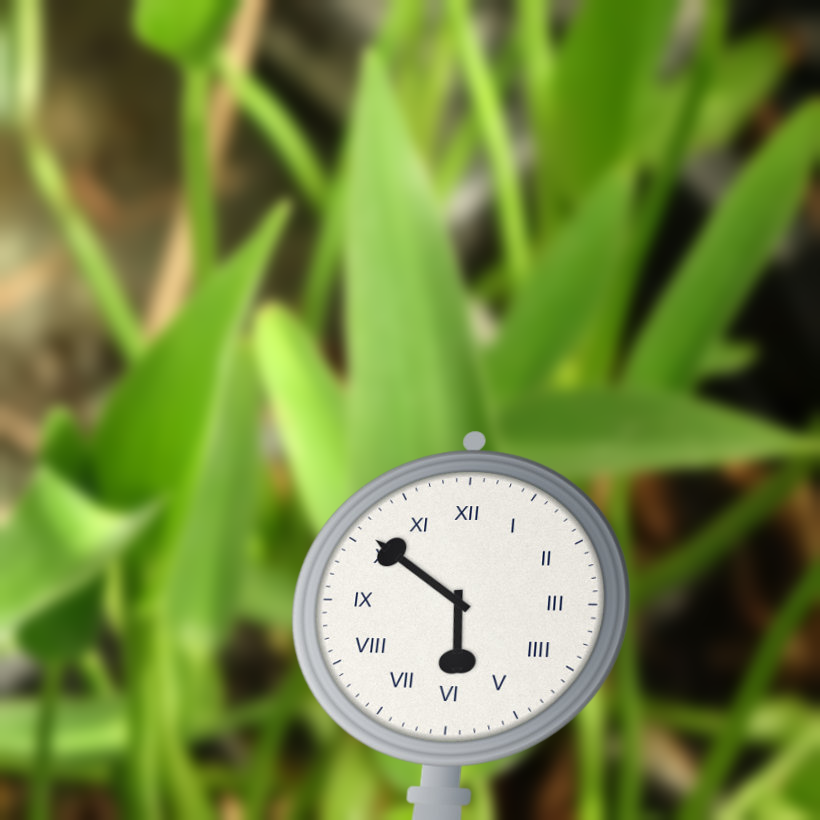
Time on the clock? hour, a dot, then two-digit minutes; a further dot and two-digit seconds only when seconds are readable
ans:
5.51
